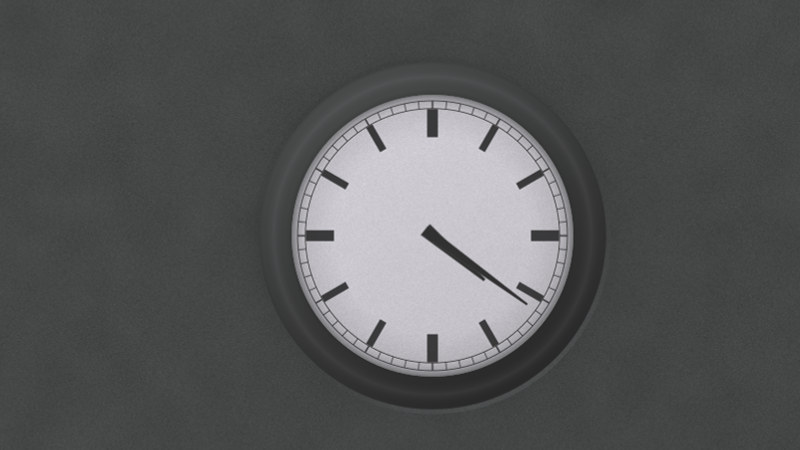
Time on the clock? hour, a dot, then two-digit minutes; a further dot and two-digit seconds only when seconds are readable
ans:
4.21
